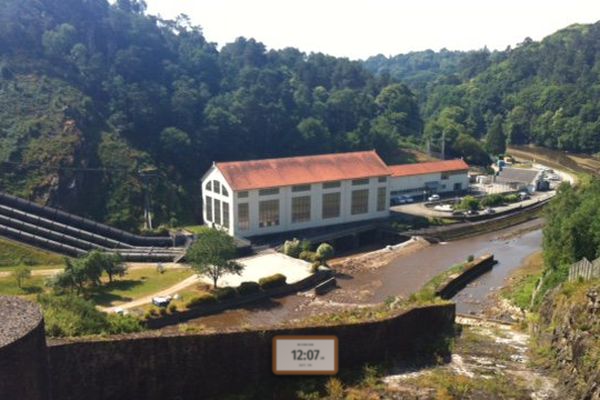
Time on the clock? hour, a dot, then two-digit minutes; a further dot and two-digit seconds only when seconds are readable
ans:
12.07
